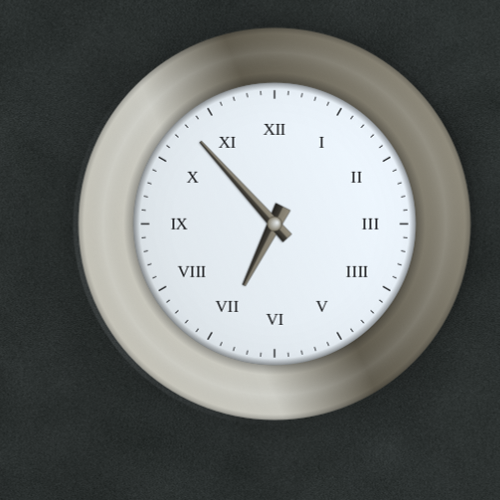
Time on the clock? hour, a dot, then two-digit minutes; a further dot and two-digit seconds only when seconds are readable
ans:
6.53
